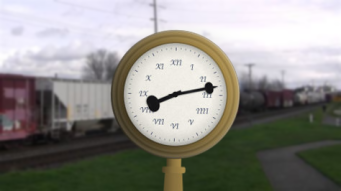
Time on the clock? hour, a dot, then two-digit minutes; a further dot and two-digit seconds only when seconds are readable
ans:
8.13
